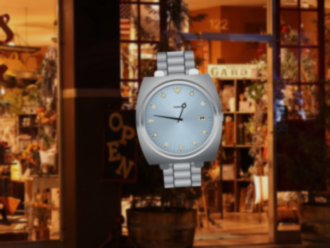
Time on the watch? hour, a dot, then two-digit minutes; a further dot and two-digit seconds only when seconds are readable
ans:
12.47
